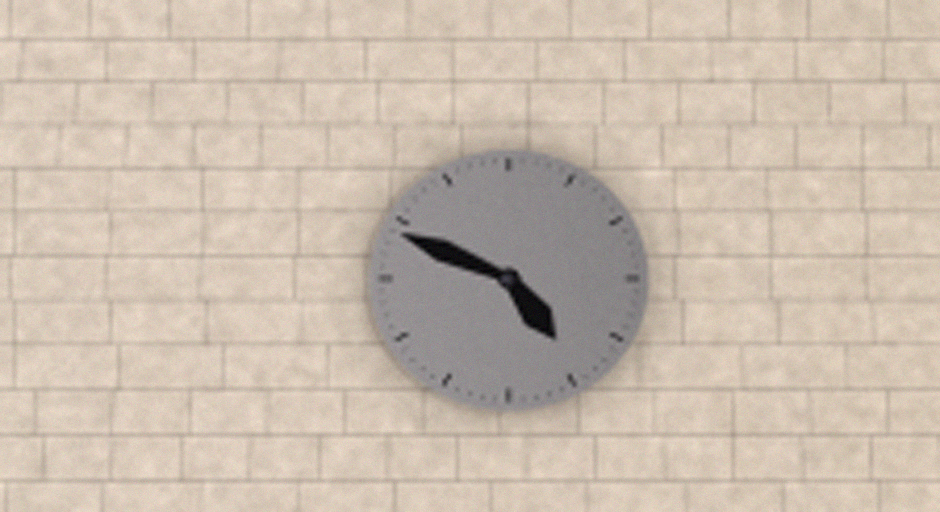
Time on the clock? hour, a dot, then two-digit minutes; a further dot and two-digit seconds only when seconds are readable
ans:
4.49
